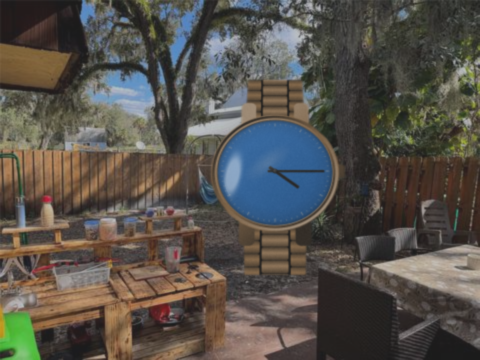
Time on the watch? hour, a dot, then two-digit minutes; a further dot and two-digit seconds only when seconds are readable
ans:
4.15
